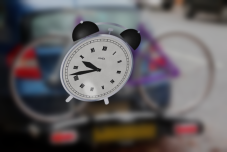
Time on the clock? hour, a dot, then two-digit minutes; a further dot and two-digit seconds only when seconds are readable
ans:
9.42
